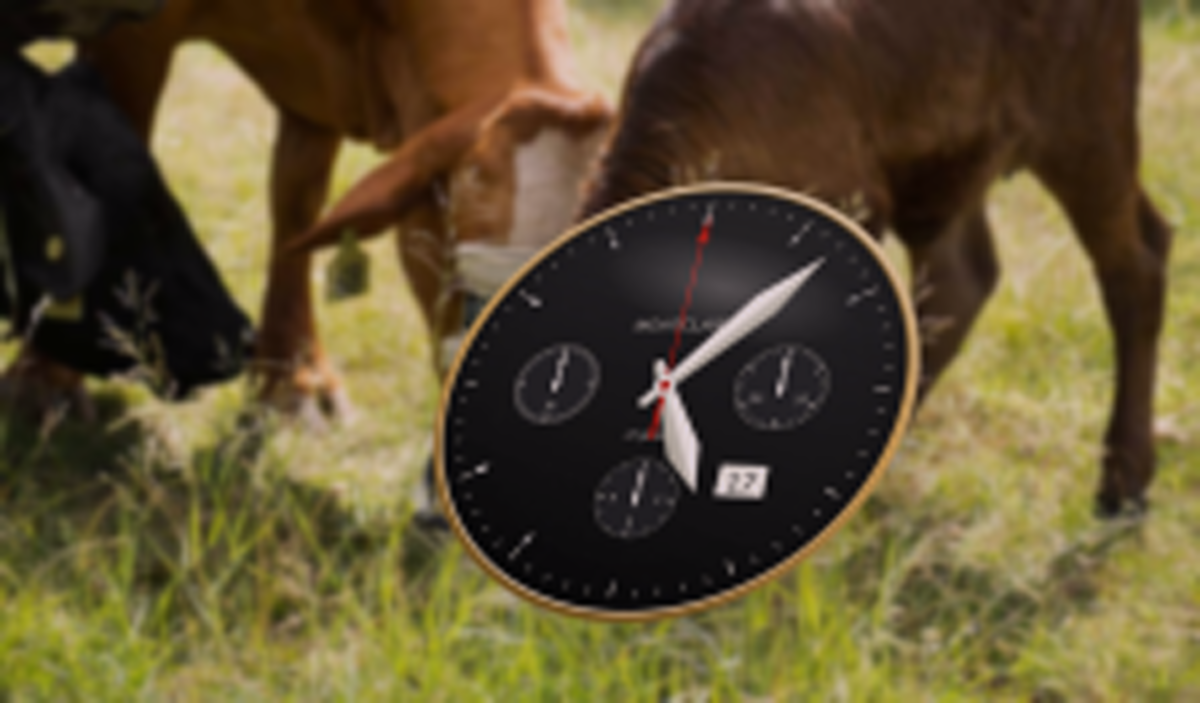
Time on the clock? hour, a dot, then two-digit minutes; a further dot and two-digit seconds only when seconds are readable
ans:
5.07
